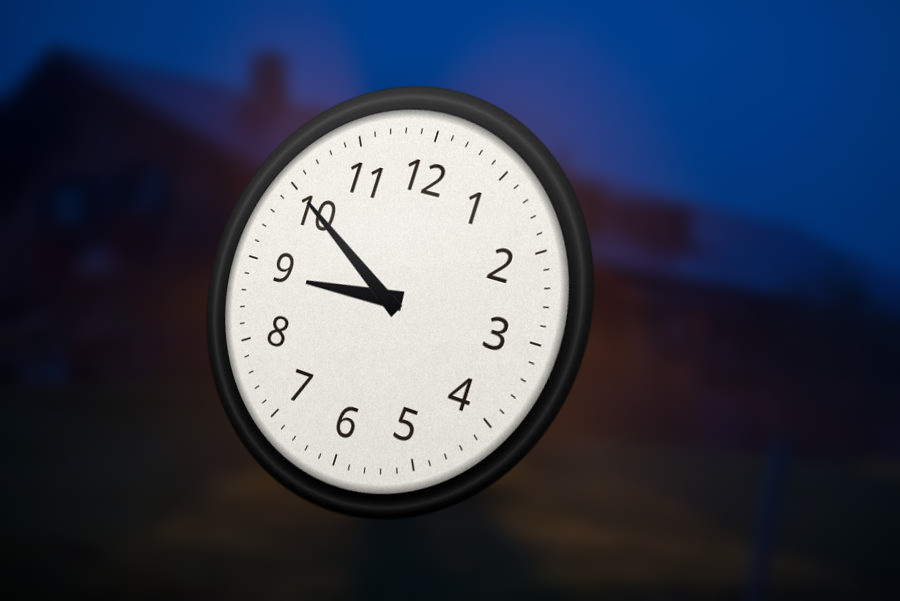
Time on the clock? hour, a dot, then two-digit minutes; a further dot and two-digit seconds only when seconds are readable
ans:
8.50
